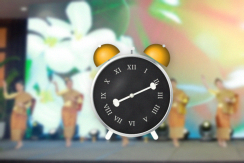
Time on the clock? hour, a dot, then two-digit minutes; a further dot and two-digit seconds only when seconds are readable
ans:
8.11
